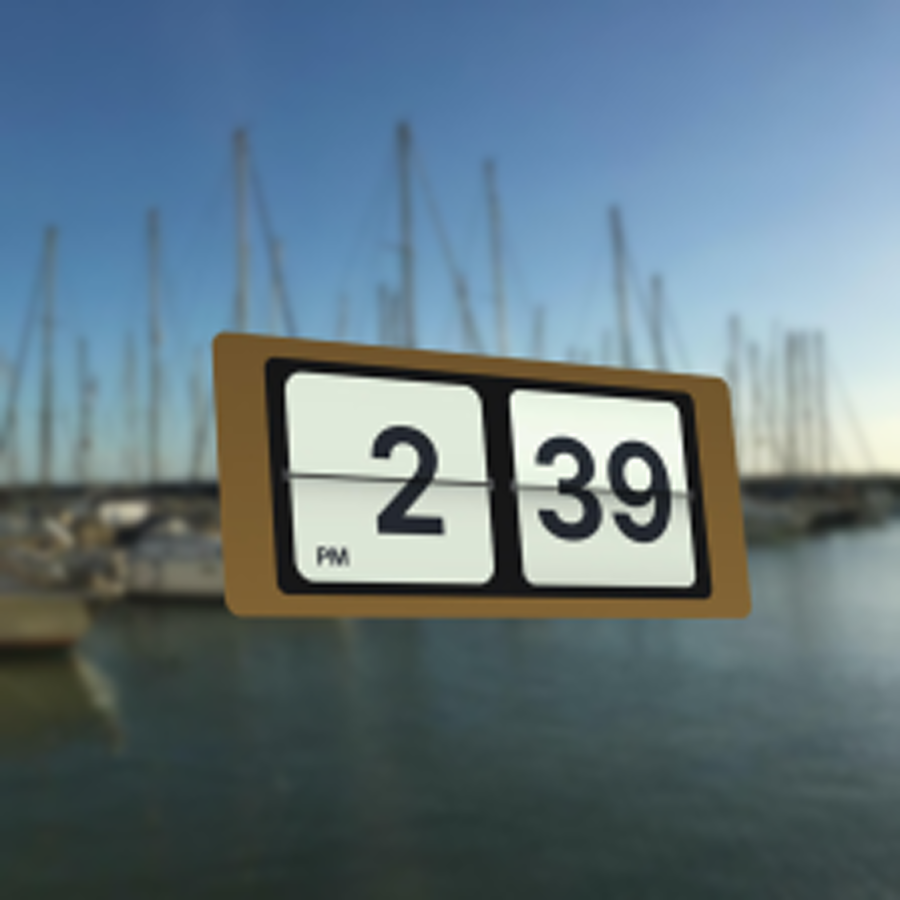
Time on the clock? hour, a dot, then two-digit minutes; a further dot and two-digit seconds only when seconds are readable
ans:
2.39
